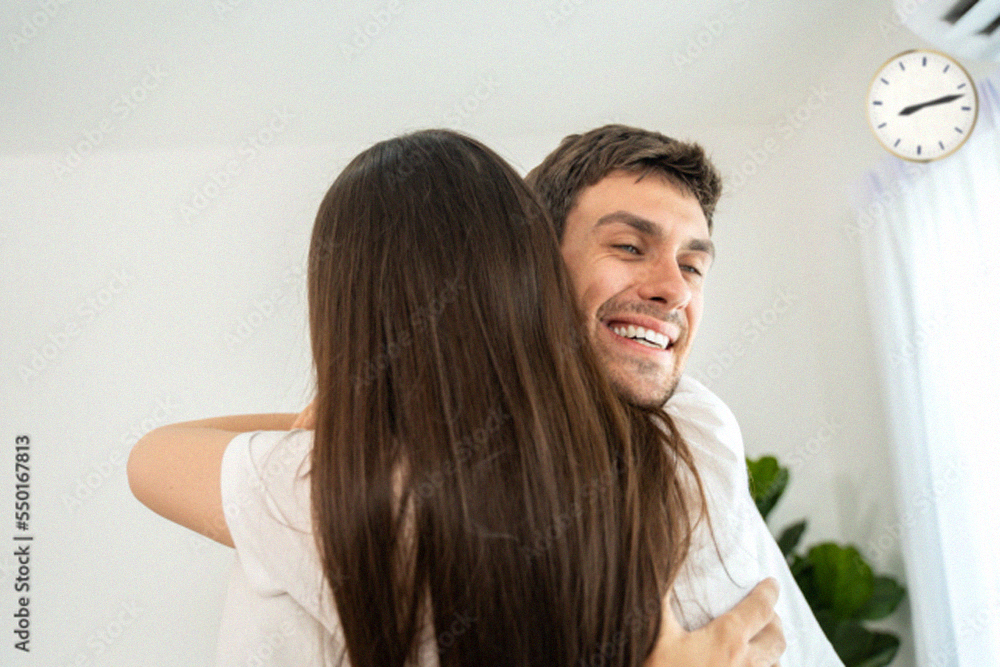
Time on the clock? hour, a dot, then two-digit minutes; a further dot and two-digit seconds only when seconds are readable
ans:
8.12
